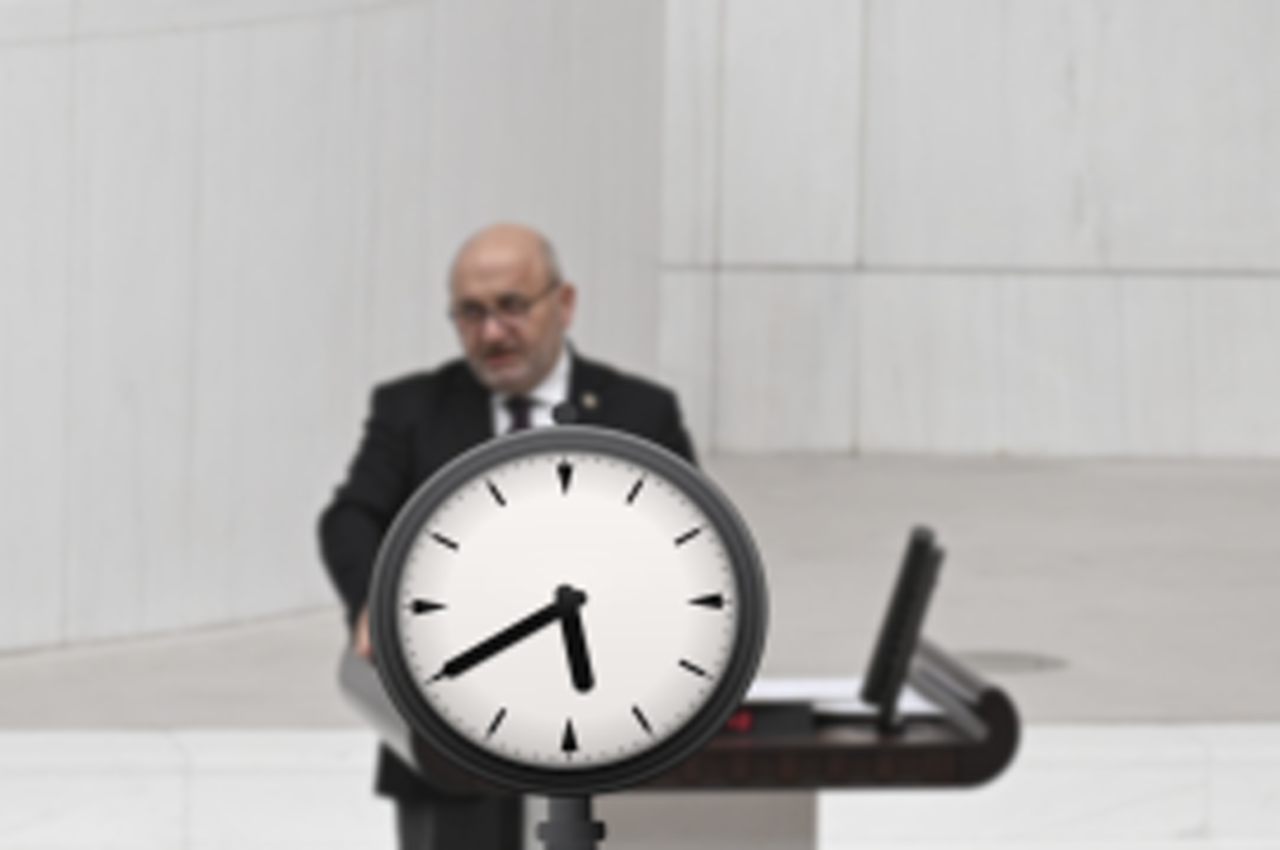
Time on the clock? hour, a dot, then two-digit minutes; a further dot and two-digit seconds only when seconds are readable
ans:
5.40
